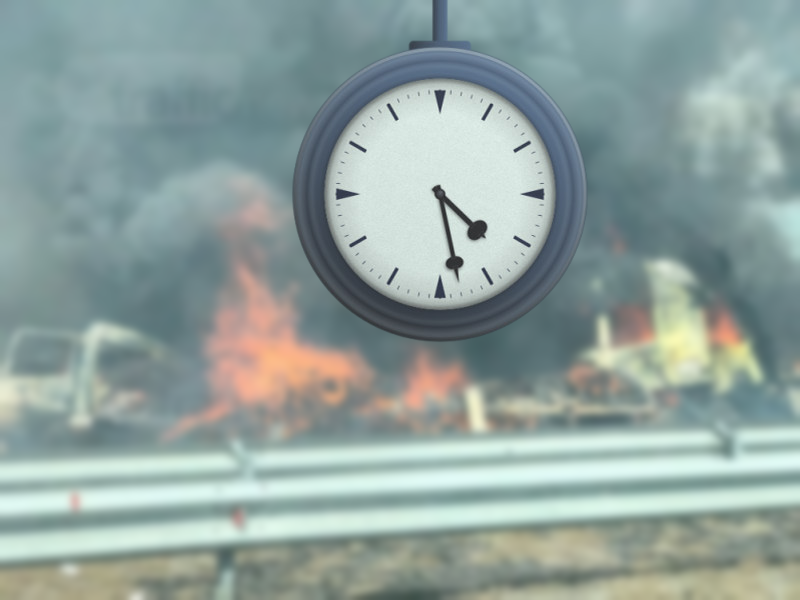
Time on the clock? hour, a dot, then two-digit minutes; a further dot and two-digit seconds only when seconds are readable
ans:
4.28
